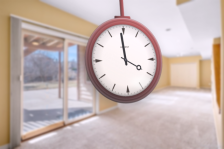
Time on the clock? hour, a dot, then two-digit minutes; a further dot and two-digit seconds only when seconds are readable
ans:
3.59
